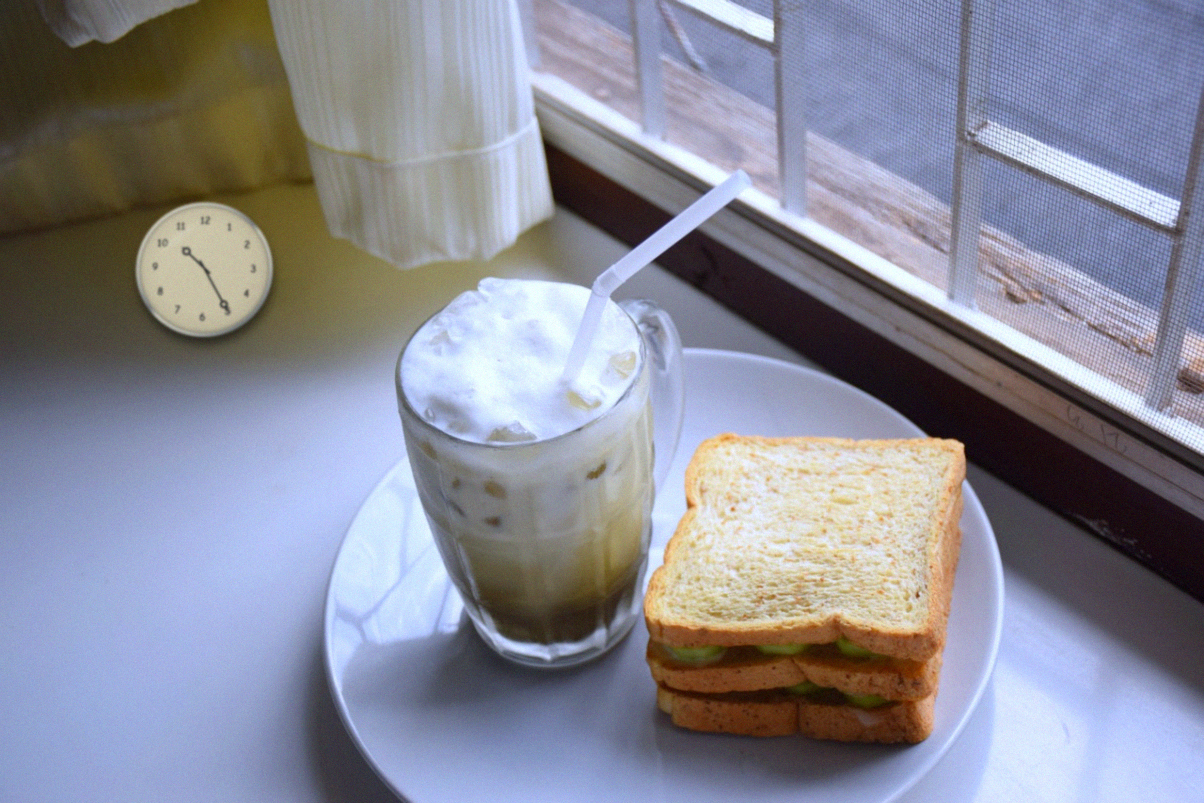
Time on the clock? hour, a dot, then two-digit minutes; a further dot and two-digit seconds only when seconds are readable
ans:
10.25
